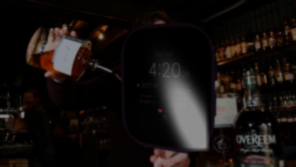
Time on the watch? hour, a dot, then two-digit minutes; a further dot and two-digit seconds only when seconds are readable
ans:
4.20
